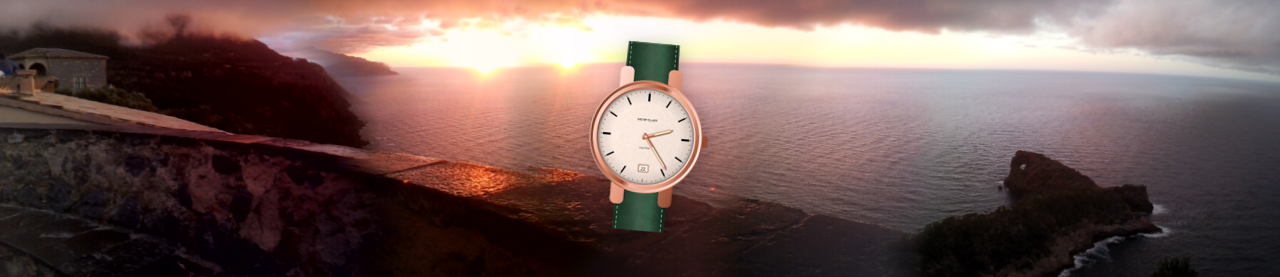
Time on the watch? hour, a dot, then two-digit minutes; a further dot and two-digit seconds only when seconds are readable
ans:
2.24
